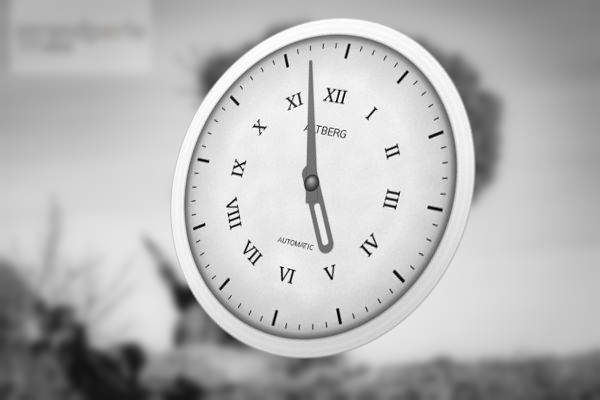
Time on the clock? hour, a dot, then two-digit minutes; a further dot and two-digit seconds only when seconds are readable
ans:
4.57
